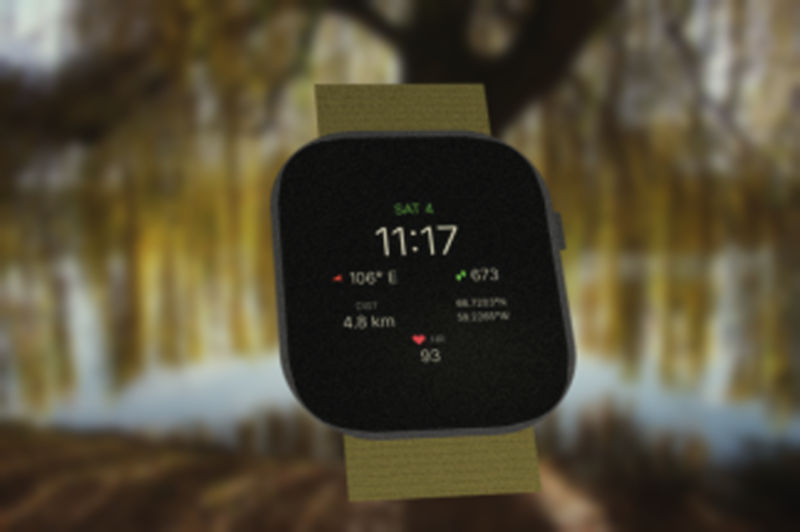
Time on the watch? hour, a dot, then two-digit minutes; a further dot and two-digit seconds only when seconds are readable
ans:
11.17
